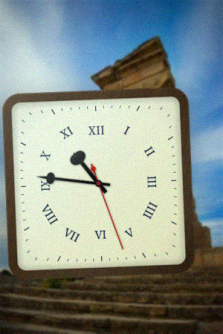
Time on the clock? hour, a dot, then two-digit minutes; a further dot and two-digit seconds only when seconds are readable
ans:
10.46.27
